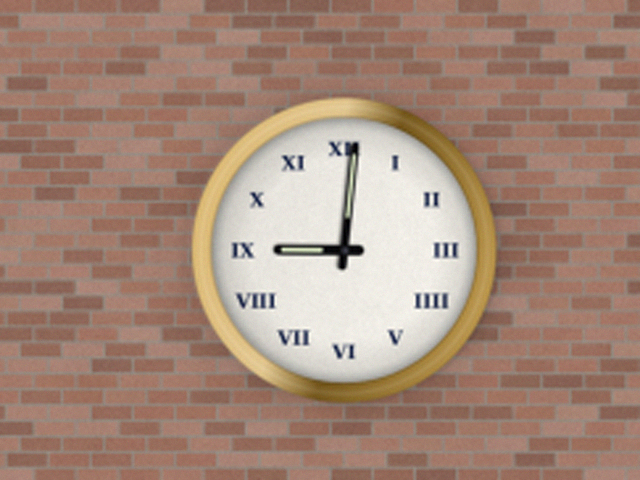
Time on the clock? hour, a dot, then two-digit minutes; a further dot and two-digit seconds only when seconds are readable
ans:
9.01
